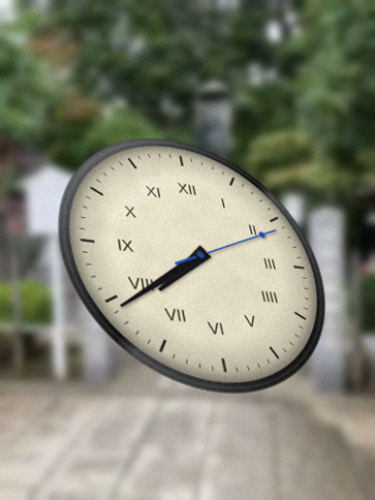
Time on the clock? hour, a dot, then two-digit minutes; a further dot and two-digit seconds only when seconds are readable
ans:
7.39.11
